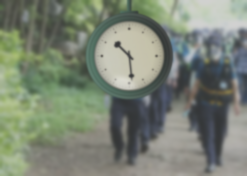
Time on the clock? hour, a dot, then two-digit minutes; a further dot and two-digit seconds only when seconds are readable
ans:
10.29
